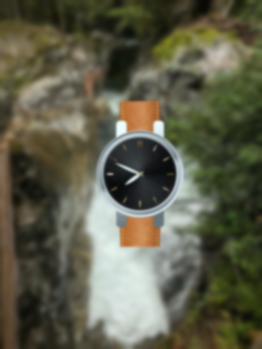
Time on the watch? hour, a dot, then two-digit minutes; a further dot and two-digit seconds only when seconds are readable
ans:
7.49
